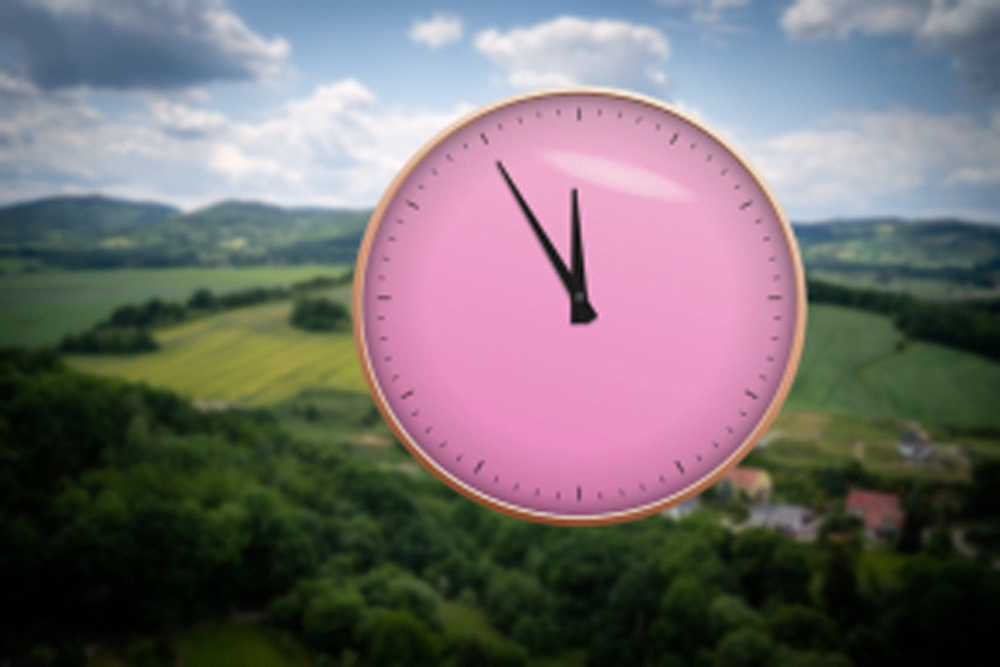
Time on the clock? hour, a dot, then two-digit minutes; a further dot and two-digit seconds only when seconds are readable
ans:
11.55
